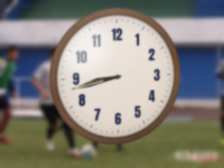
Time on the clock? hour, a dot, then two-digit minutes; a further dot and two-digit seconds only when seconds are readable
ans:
8.43
